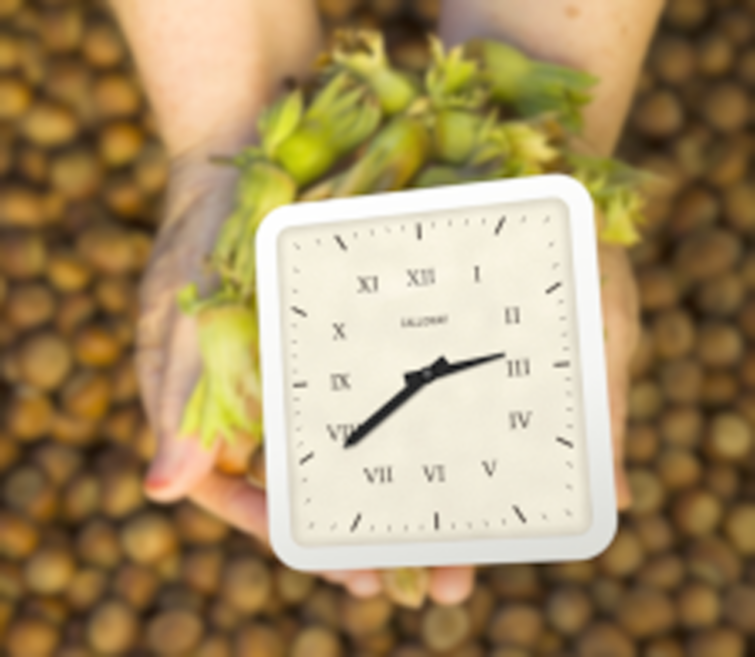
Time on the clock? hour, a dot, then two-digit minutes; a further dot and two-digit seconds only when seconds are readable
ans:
2.39
